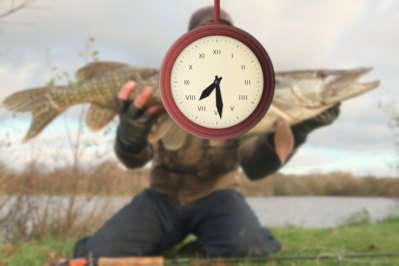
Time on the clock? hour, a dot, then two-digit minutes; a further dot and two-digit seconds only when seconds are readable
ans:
7.29
